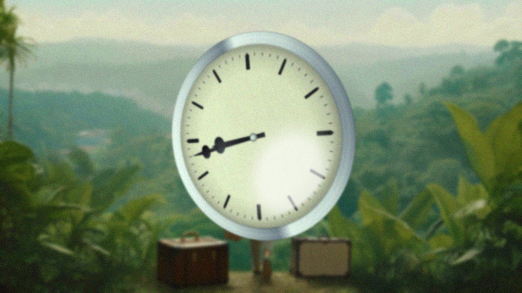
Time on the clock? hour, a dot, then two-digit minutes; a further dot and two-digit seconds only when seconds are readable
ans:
8.43
